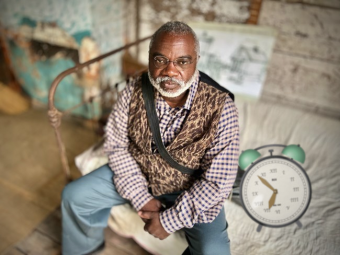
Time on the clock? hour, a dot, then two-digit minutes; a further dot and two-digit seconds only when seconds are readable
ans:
6.53
